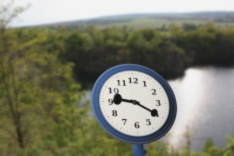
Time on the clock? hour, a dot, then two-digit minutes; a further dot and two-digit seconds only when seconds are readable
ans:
9.20
